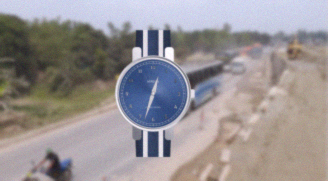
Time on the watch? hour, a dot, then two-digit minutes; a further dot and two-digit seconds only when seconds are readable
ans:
12.33
